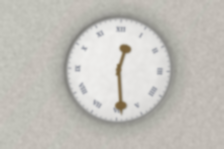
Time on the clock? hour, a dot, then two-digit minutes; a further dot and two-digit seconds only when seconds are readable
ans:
12.29
